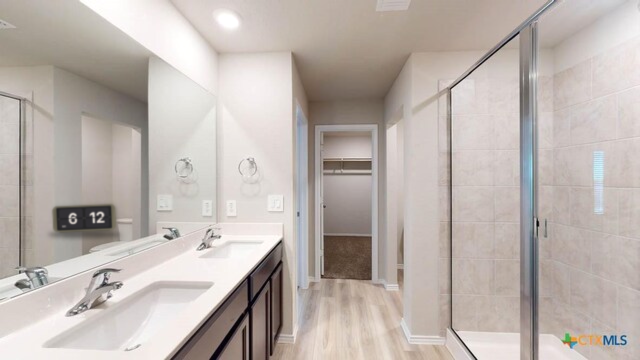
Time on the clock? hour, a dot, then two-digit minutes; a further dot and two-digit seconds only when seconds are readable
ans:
6.12
